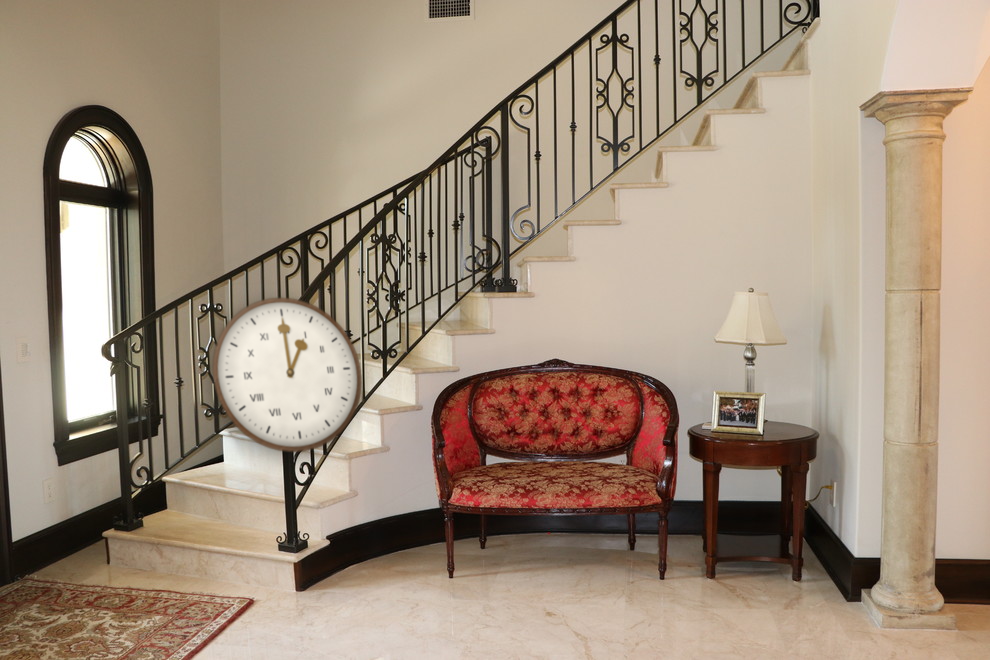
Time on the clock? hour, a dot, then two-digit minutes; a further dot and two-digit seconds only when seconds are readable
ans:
1.00
